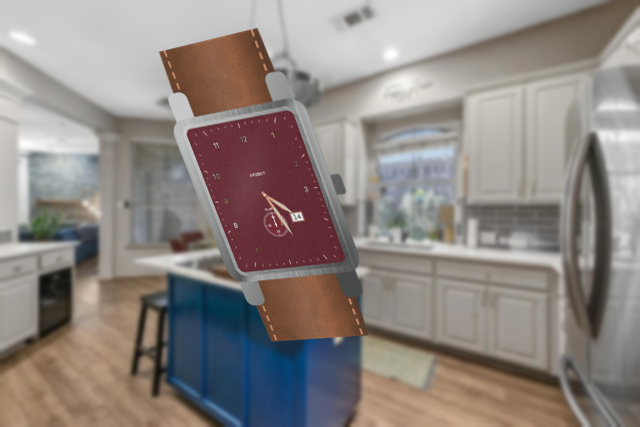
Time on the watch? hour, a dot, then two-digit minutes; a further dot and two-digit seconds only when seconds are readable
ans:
4.27
